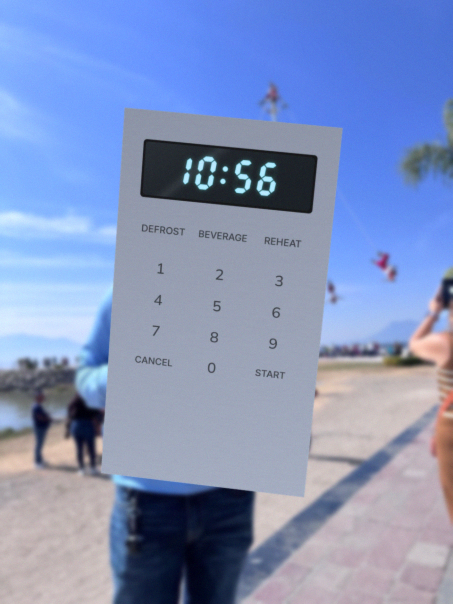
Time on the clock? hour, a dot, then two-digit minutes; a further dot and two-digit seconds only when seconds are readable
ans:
10.56
